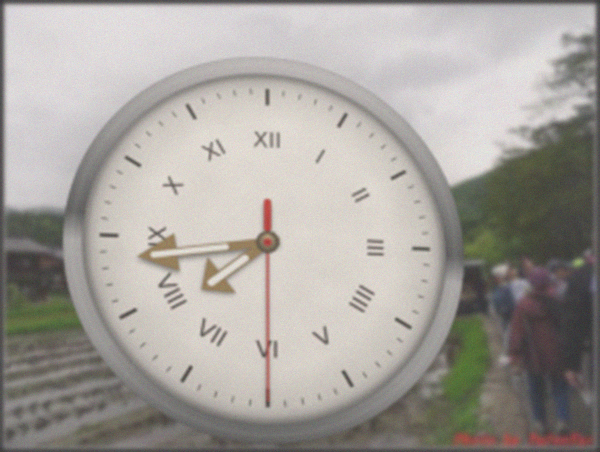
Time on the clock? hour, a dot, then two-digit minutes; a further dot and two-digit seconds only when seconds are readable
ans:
7.43.30
